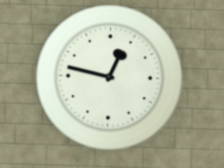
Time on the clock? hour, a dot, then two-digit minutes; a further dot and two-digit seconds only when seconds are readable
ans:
12.47
